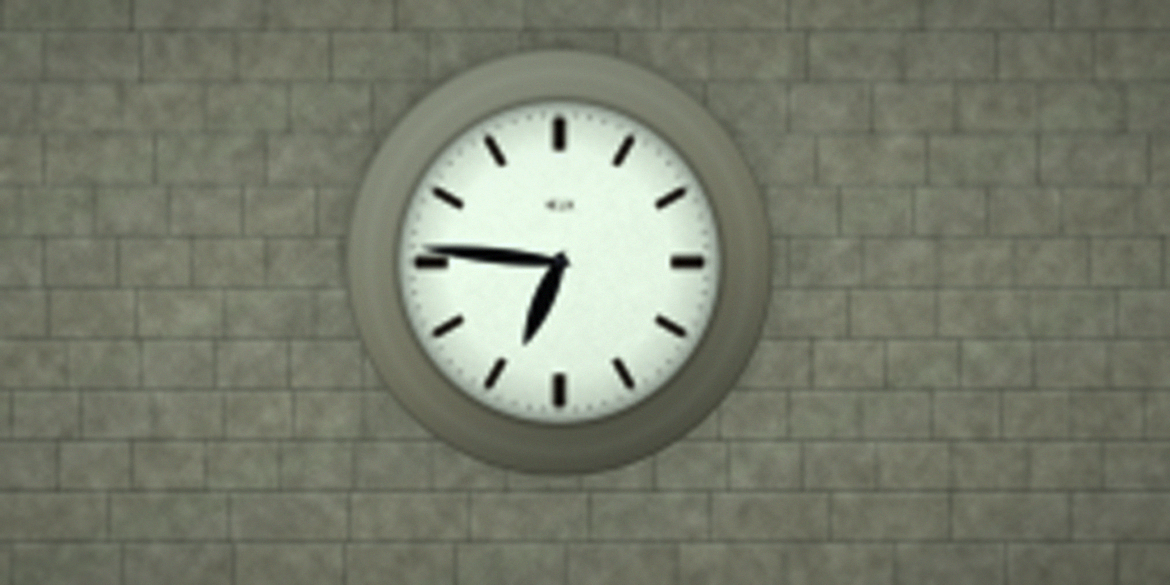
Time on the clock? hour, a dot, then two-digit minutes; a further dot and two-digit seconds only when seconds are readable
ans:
6.46
